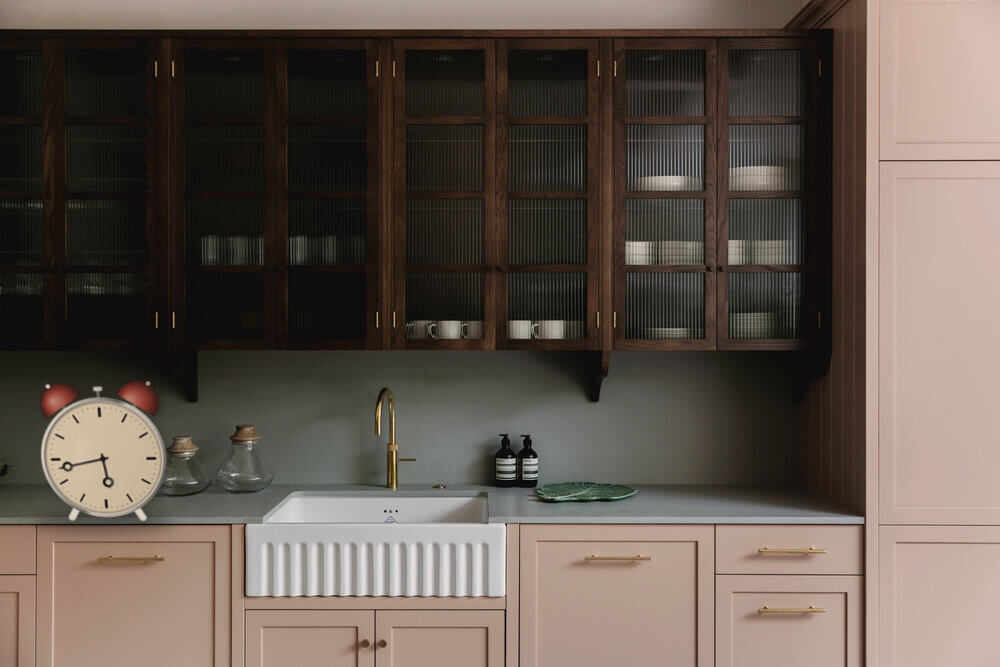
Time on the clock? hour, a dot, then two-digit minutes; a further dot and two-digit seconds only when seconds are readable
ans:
5.43
